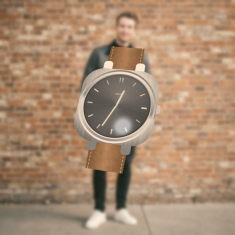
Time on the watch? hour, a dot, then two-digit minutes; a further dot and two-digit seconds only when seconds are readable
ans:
12.34
